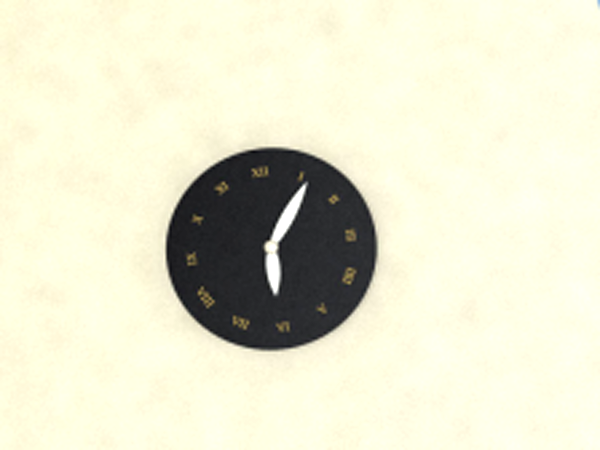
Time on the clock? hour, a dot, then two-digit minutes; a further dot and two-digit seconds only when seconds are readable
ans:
6.06
